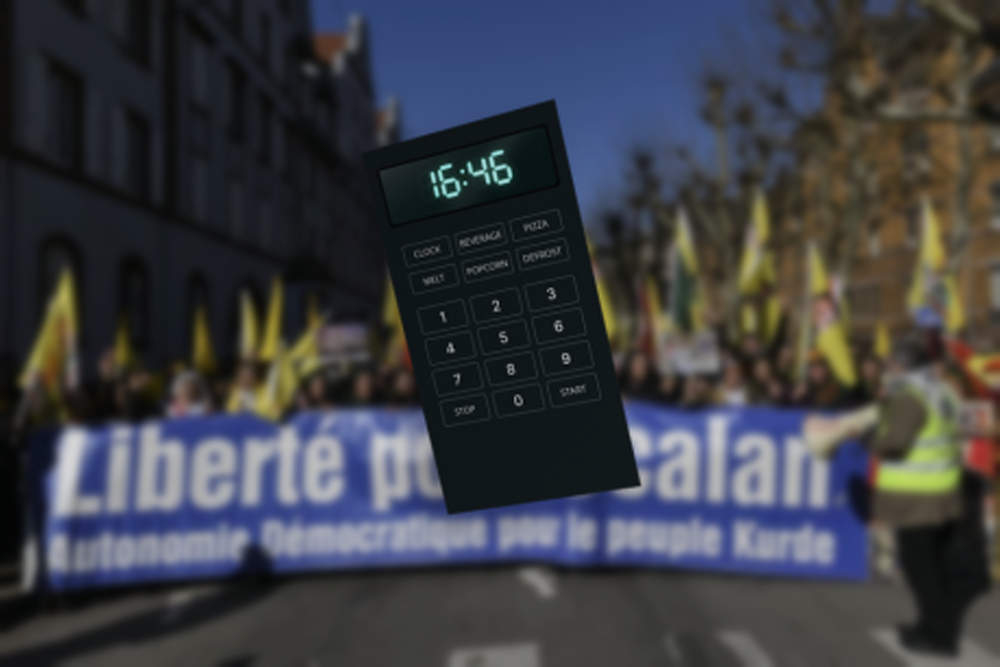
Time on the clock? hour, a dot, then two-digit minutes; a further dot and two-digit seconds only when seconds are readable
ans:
16.46
